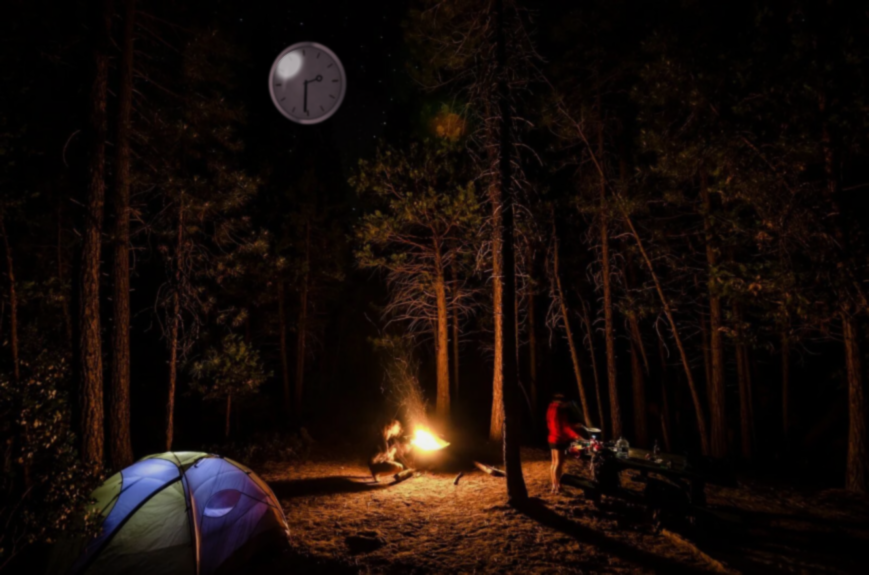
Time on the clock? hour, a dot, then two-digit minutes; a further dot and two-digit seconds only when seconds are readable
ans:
2.31
